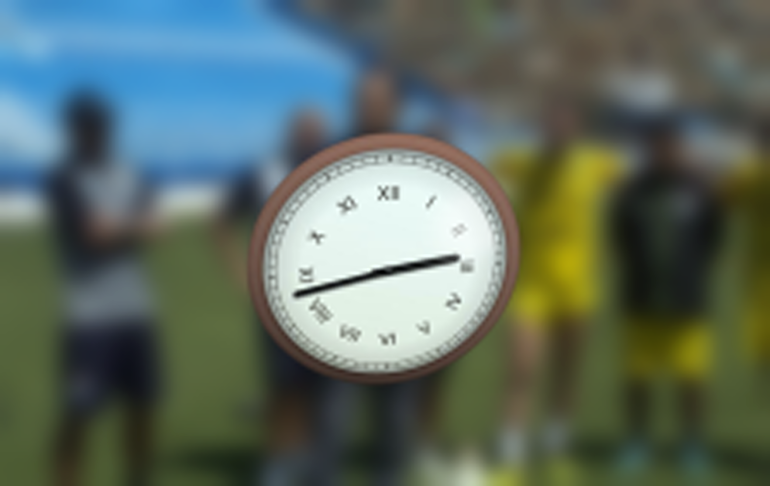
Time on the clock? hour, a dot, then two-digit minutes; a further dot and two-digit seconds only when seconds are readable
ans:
2.43
